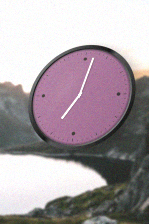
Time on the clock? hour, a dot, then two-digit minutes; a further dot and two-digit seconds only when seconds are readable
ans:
7.02
